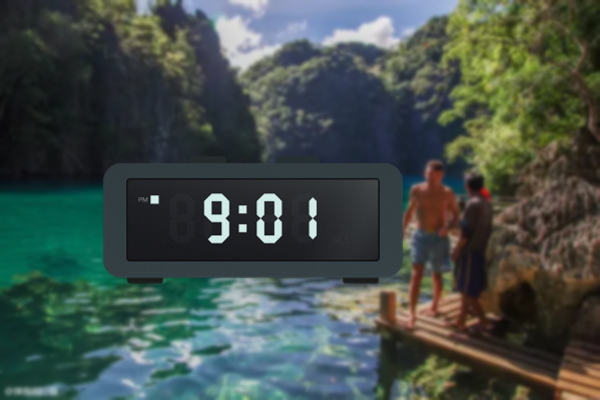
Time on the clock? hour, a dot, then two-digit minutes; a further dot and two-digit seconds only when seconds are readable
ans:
9.01
